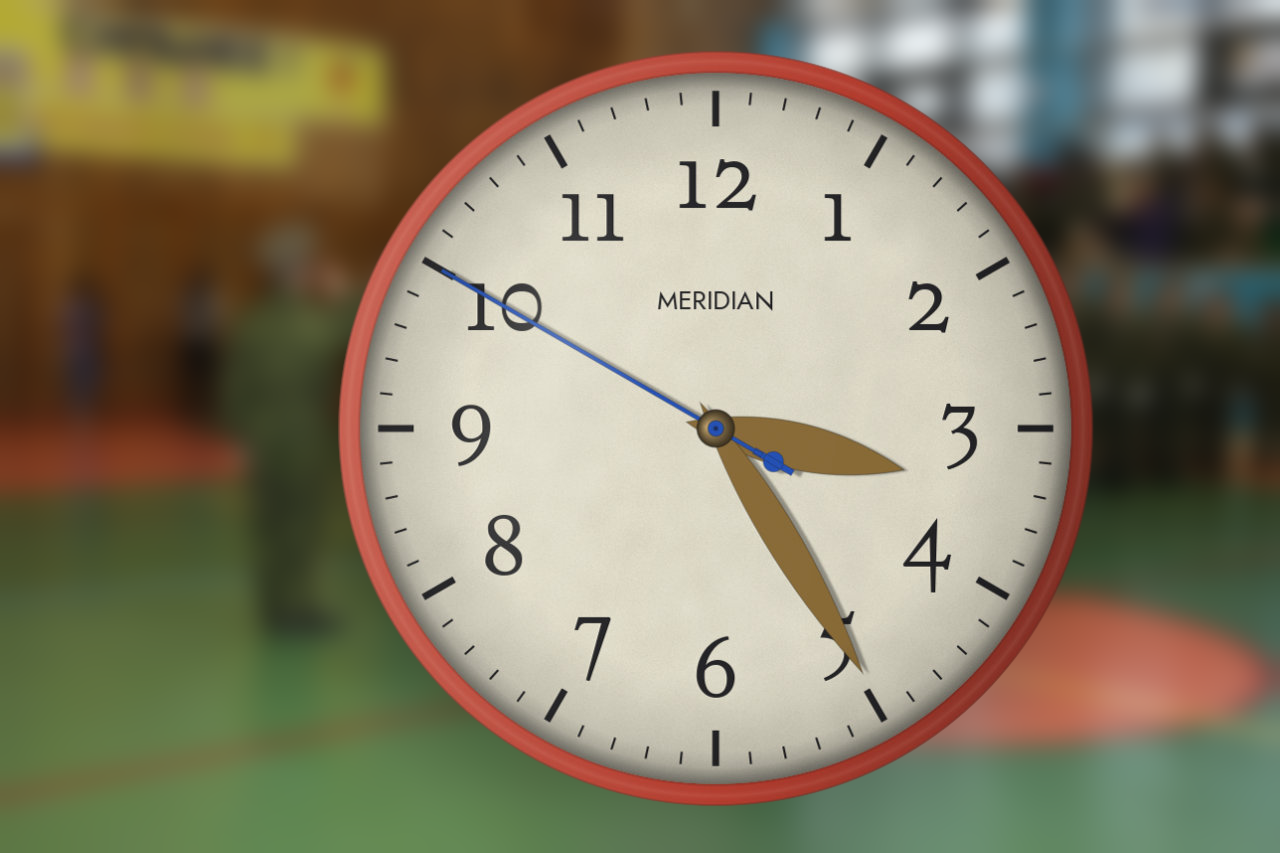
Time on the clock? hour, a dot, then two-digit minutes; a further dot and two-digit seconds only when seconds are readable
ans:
3.24.50
